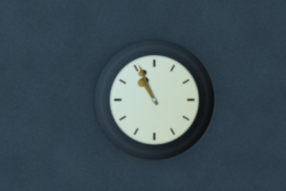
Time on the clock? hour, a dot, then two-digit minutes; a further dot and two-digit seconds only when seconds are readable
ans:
10.56
